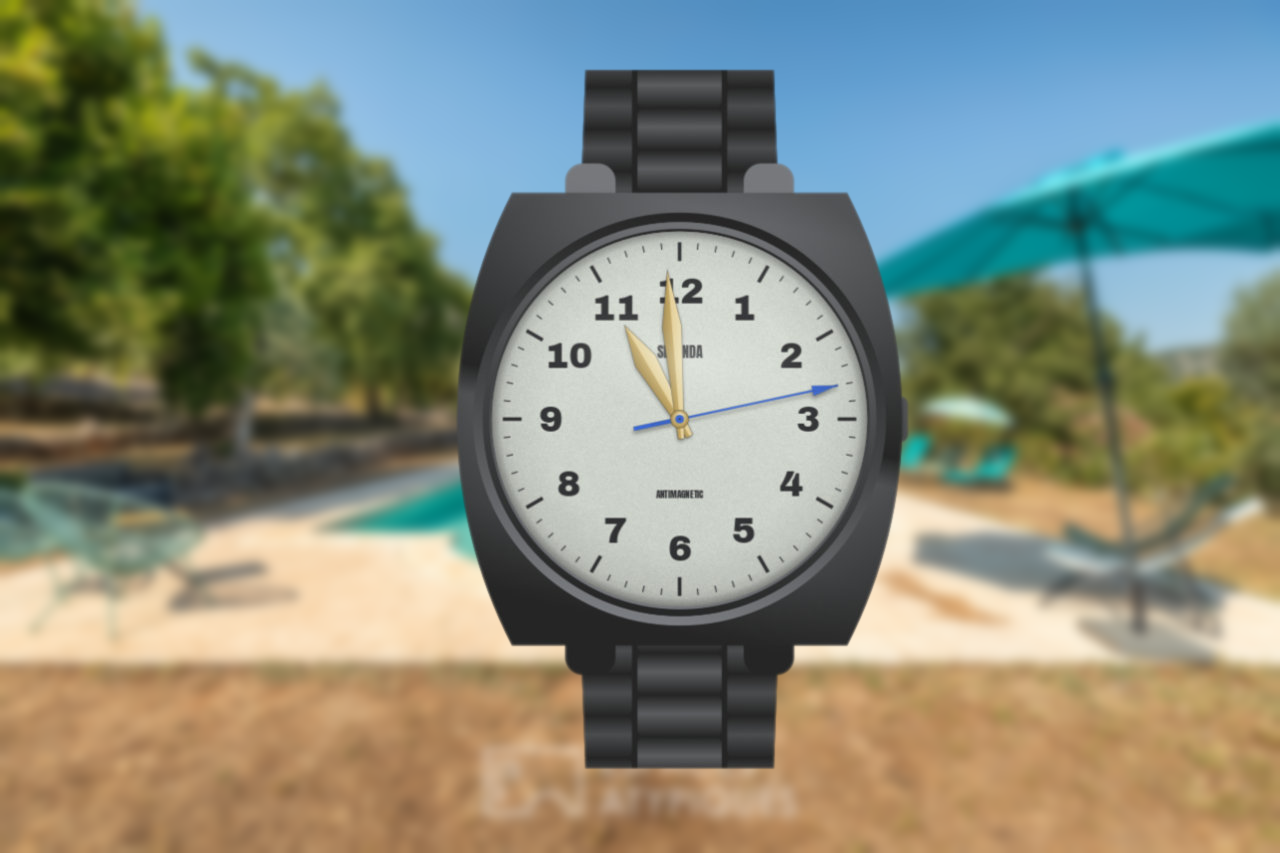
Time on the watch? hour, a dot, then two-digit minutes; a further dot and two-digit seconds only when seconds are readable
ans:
10.59.13
